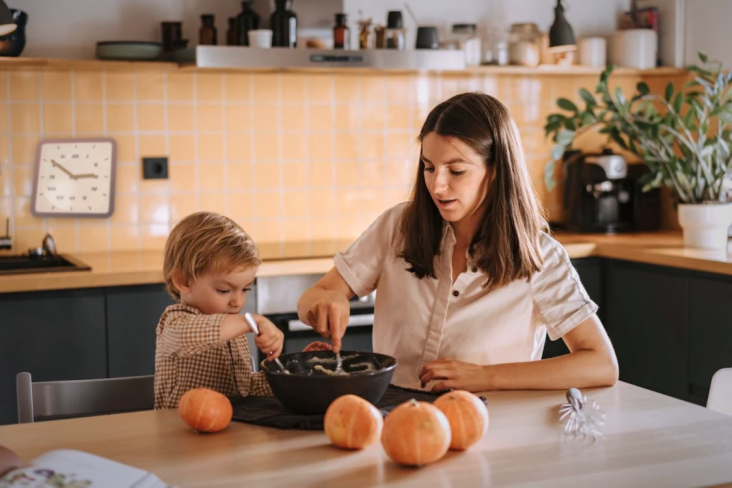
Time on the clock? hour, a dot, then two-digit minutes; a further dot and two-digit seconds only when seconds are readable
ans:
2.51
